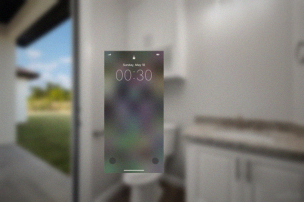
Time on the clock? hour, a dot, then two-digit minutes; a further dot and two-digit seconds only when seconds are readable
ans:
0.30
